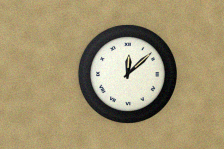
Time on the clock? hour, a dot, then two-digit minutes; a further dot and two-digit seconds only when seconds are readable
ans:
12.08
